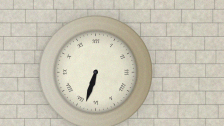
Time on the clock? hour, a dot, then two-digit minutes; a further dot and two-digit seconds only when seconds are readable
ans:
6.33
